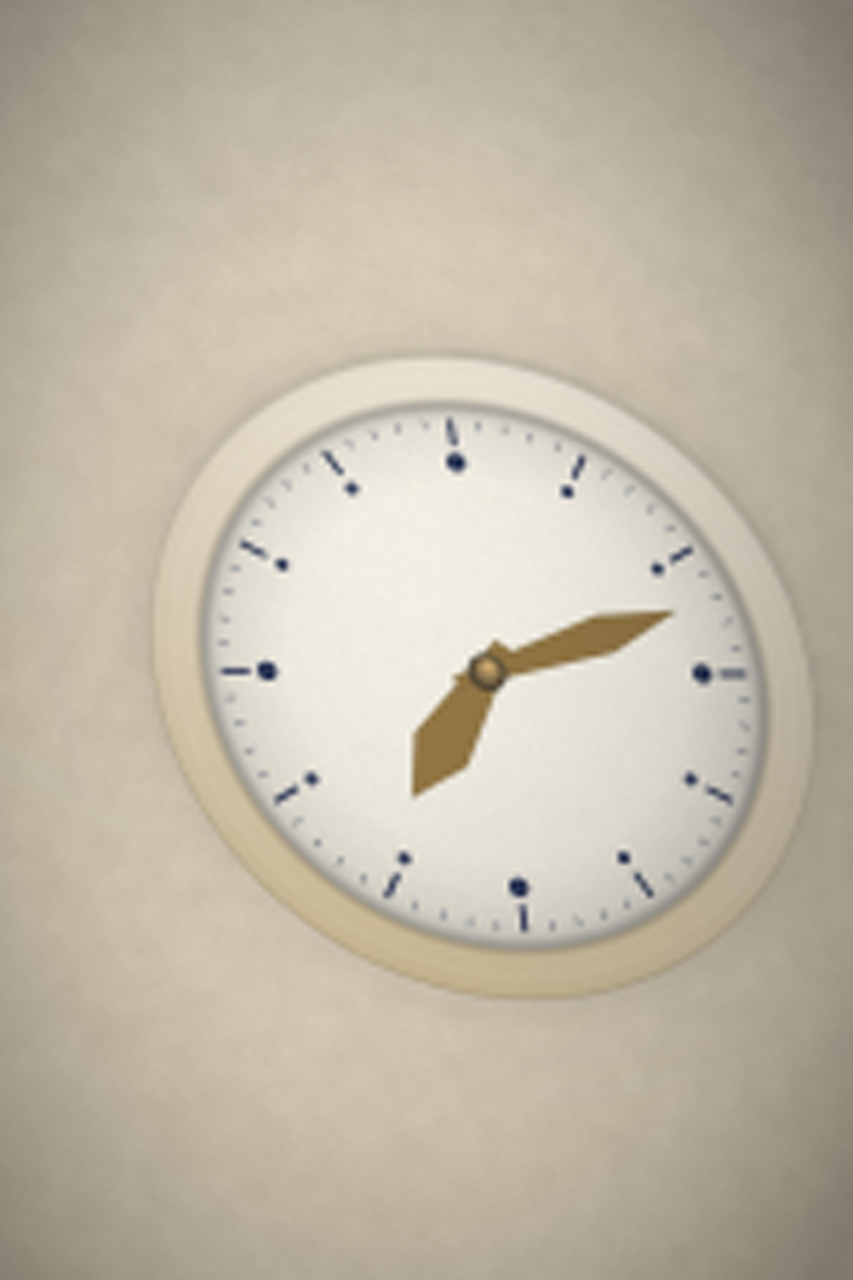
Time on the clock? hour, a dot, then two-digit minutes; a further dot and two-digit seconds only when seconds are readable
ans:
7.12
